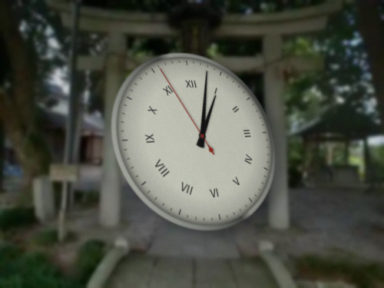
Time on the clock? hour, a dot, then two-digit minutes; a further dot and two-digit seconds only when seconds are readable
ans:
1.02.56
